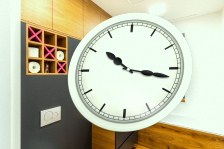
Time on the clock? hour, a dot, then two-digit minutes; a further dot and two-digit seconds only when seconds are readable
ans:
10.17
